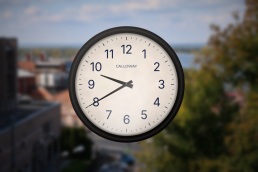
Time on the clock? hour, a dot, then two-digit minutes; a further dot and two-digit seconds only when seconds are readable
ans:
9.40
